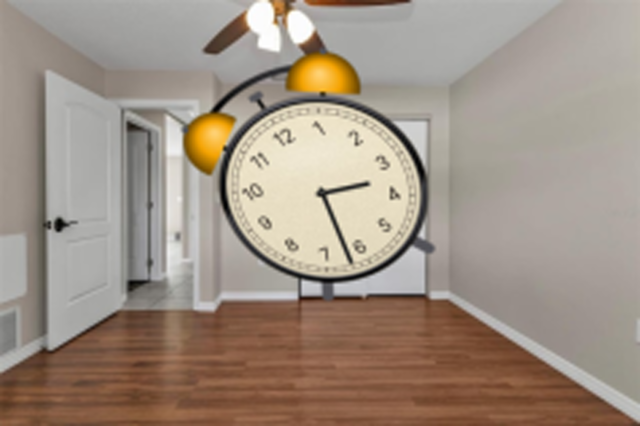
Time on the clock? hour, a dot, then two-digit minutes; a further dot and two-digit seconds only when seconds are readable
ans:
3.32
